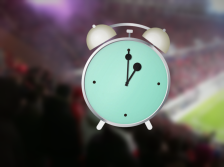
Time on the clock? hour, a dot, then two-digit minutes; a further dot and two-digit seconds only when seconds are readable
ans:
1.00
